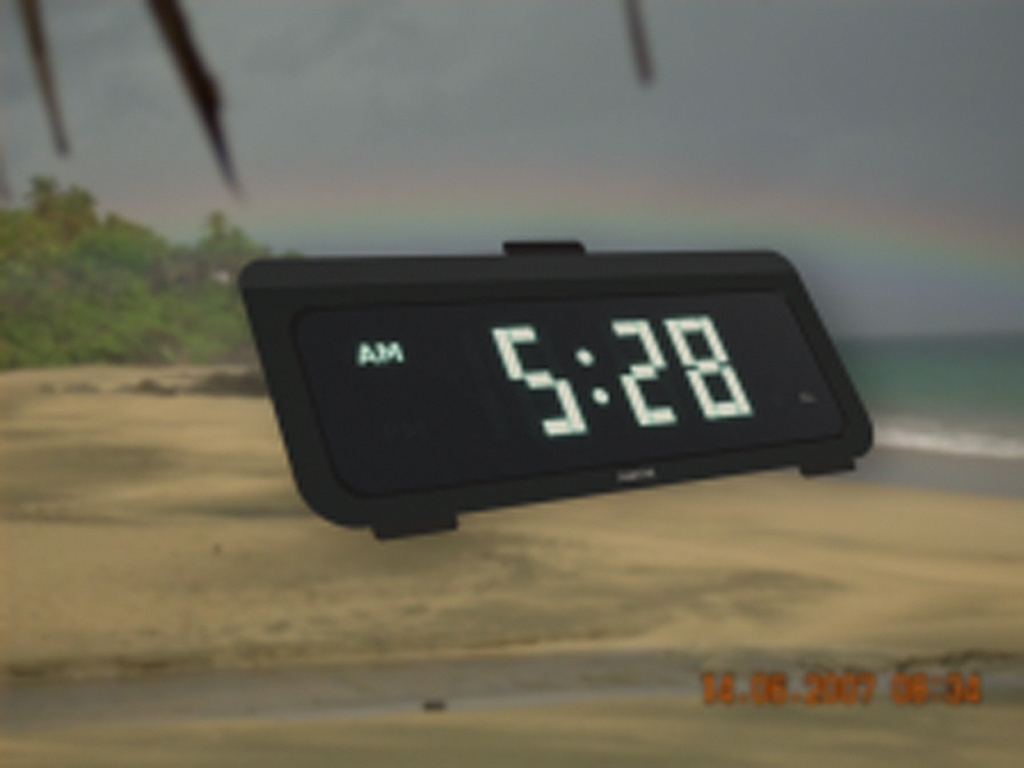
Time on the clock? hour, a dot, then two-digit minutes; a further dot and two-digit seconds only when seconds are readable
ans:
5.28
